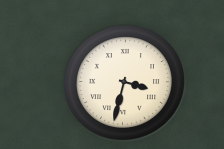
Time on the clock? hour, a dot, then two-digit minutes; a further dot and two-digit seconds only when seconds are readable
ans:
3.32
